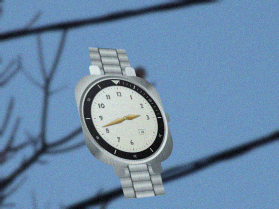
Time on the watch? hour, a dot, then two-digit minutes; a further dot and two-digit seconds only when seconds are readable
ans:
2.42
